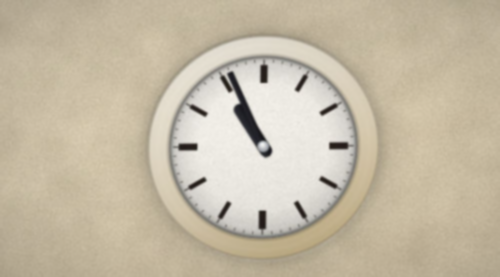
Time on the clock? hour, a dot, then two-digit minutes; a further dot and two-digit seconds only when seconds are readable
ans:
10.56
